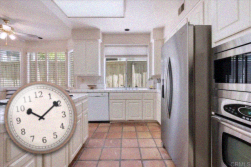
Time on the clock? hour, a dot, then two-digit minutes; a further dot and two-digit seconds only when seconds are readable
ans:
10.09
